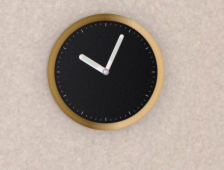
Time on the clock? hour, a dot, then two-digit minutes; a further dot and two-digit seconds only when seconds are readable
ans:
10.04
